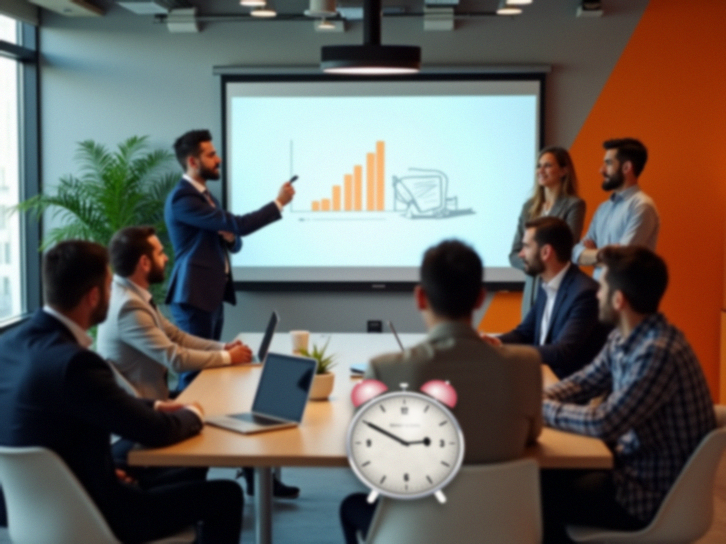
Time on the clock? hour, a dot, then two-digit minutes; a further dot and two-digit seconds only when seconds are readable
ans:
2.50
